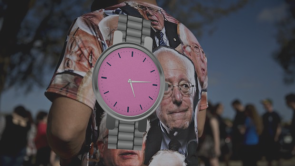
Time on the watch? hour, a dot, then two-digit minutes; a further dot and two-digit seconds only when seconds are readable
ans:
5.14
